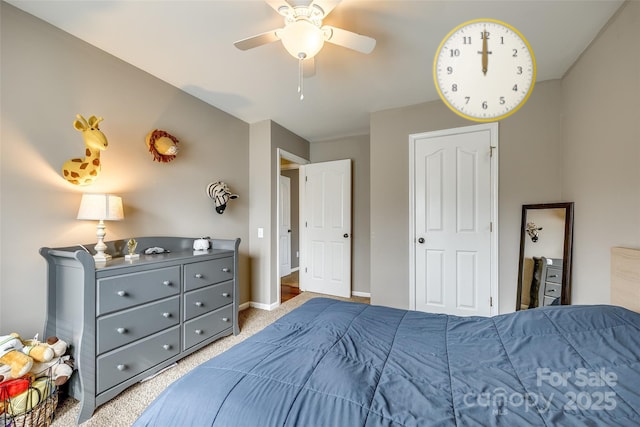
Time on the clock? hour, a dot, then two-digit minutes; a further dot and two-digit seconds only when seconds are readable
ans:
12.00
